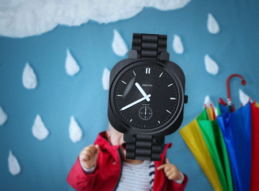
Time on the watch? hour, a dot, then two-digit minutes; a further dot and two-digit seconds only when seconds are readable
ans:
10.40
